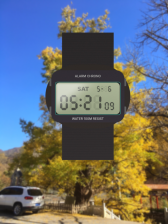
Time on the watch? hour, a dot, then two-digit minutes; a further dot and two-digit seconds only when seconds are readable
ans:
5.21.09
